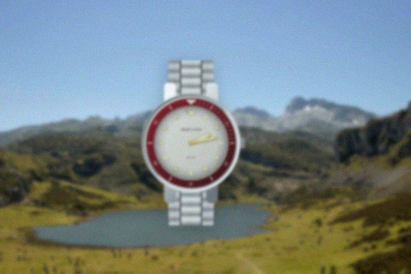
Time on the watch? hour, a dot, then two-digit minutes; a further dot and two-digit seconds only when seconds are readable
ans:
2.13
